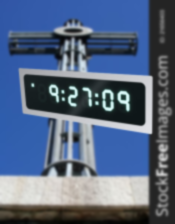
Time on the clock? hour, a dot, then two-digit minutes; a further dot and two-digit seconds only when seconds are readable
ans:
9.27.09
